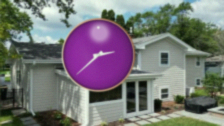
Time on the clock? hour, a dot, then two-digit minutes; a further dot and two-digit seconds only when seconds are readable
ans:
2.38
